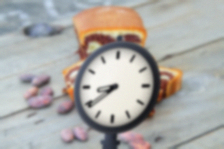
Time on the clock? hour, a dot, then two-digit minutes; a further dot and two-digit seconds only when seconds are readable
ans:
8.39
